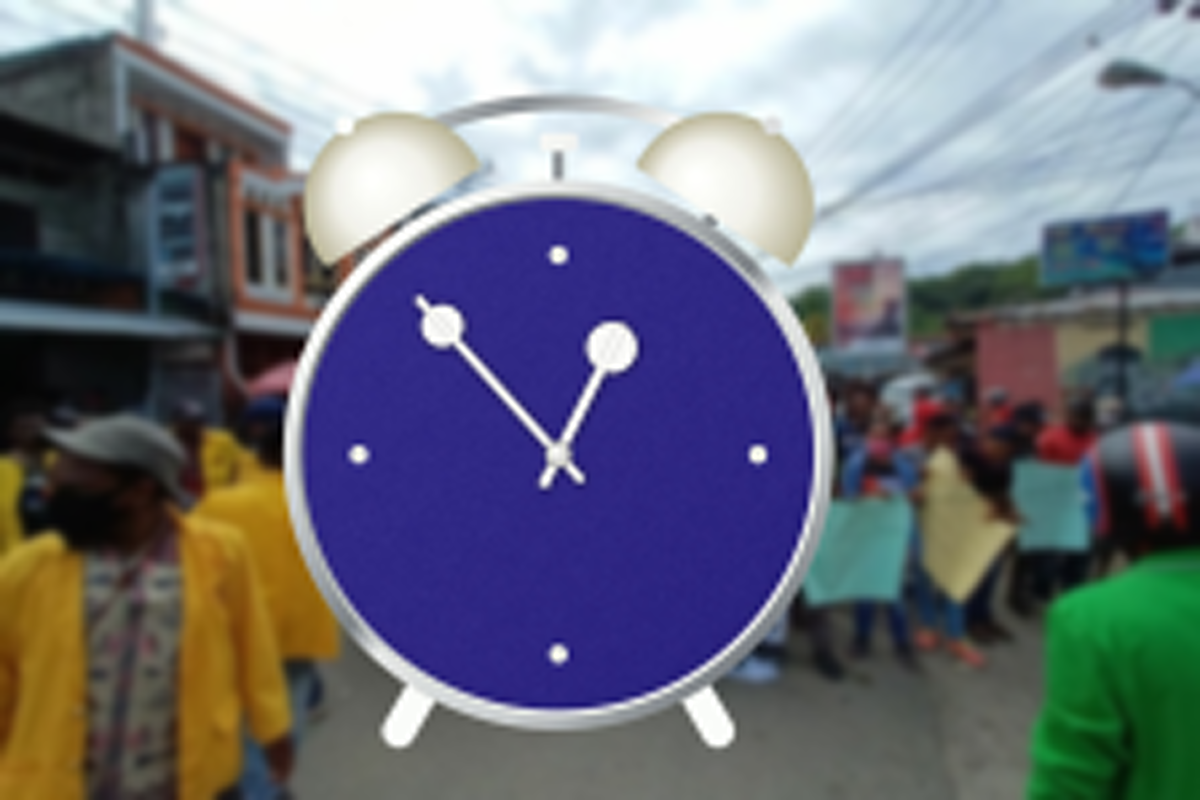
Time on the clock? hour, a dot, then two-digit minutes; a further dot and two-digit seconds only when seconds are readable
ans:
12.53
